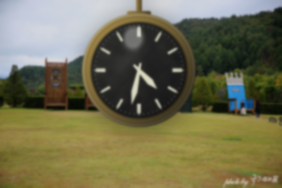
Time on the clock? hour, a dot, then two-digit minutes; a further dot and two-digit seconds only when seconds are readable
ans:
4.32
